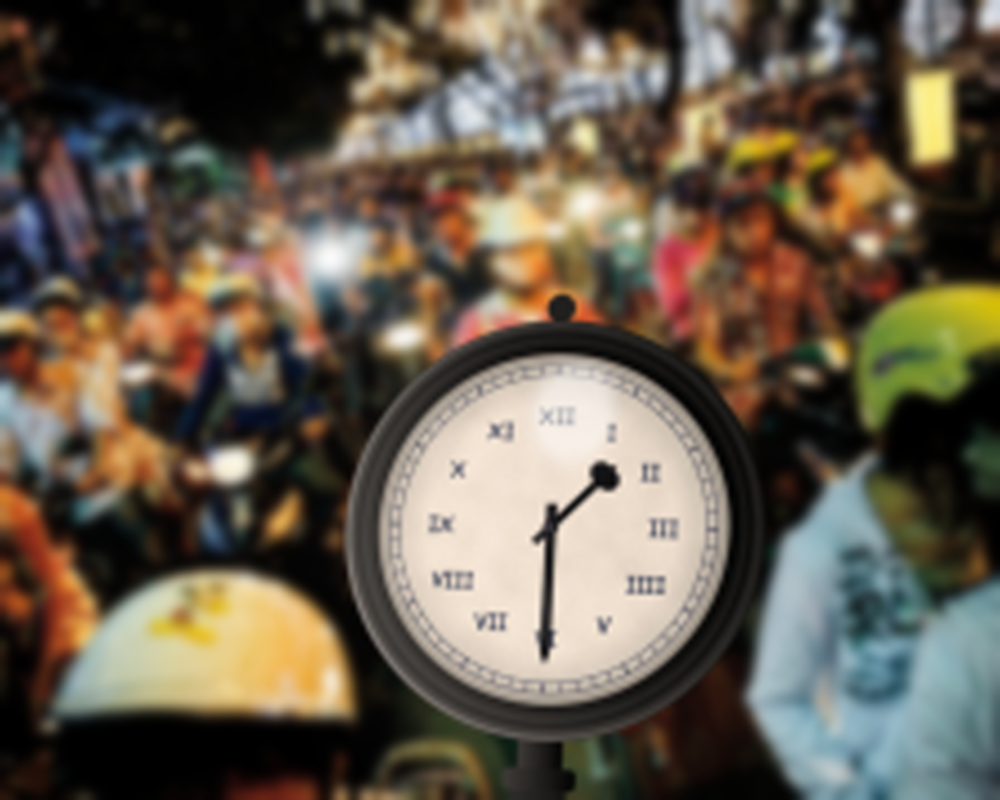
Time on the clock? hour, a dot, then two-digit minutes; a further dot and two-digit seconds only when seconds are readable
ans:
1.30
